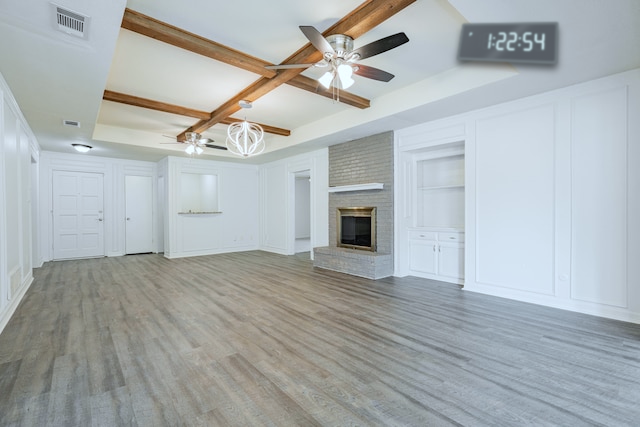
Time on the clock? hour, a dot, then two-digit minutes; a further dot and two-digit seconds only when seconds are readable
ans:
1.22.54
